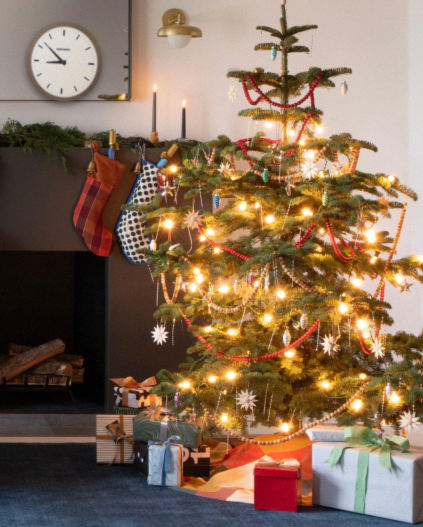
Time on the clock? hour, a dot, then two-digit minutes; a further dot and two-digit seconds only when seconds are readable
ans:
8.52
